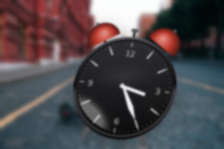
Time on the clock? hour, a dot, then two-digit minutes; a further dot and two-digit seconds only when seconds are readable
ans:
3.25
